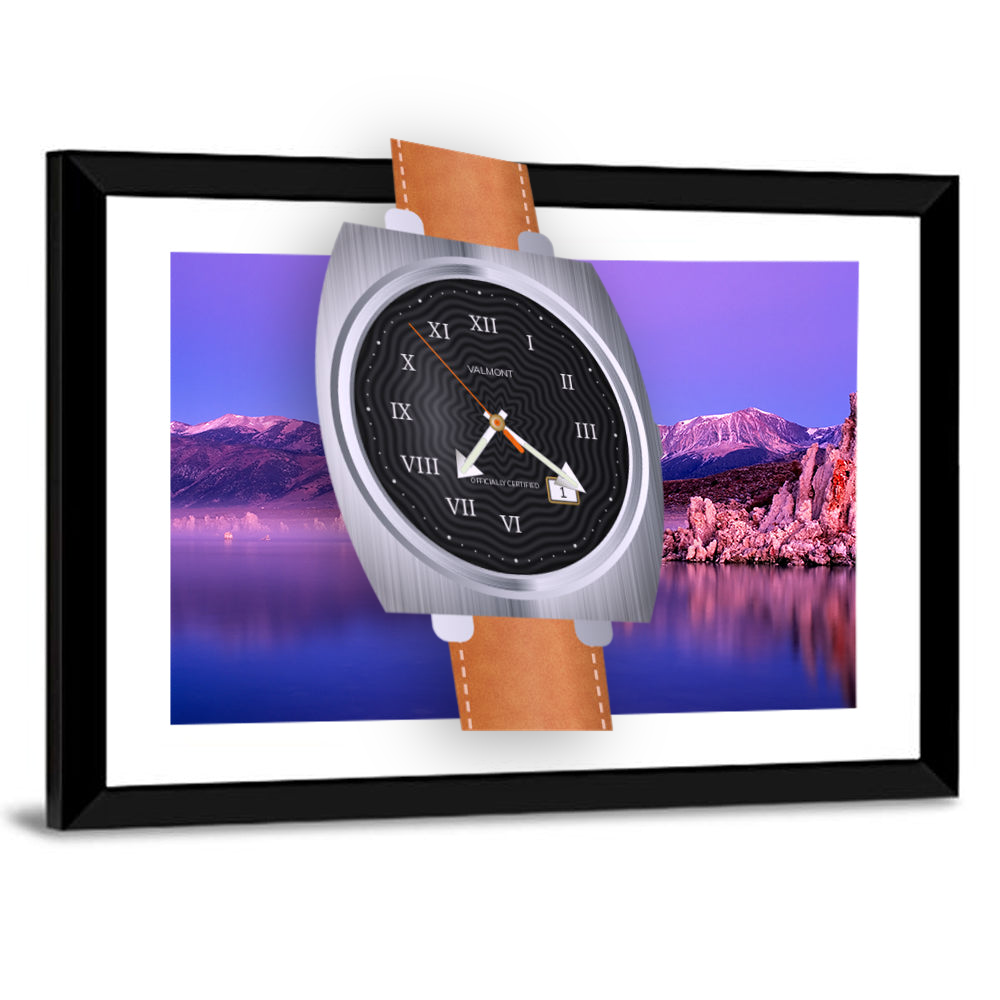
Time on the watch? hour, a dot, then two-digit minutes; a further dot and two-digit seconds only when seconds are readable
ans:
7.20.53
